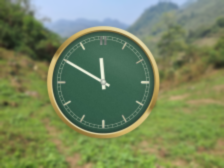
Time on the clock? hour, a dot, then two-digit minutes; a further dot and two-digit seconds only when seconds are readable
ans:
11.50
